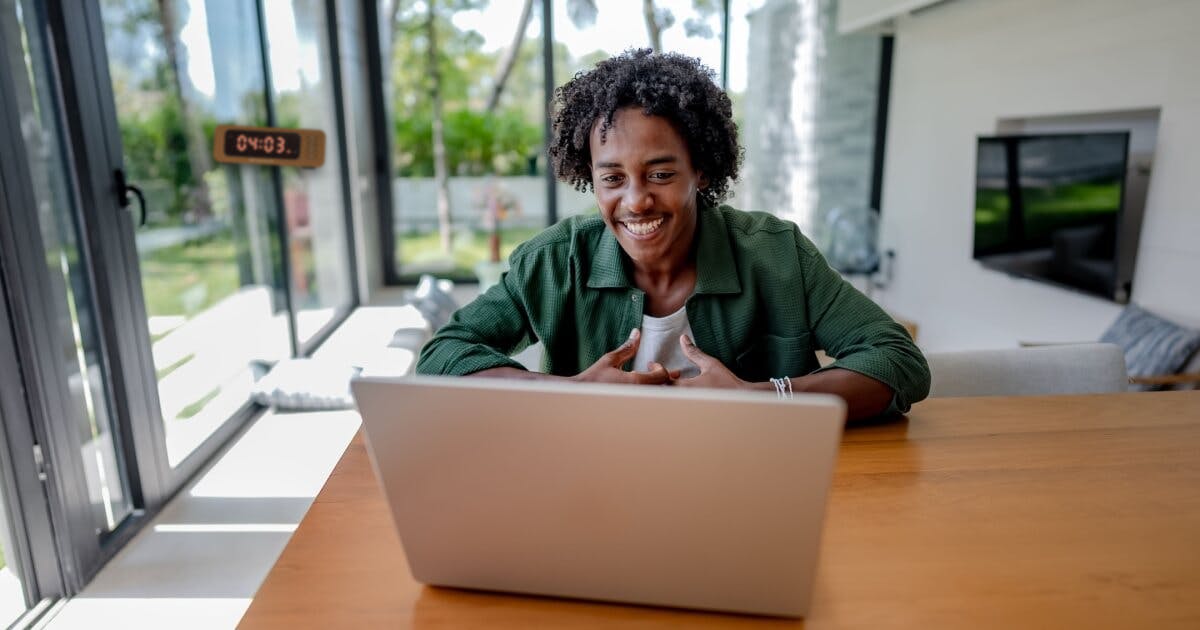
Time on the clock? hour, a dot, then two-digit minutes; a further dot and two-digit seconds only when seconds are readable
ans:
4.03
